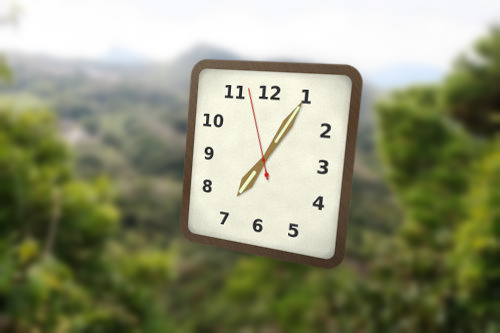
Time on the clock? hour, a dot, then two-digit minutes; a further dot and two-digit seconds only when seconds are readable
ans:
7.04.57
